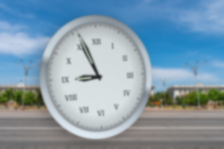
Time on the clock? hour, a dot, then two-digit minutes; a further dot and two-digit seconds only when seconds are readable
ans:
8.56
